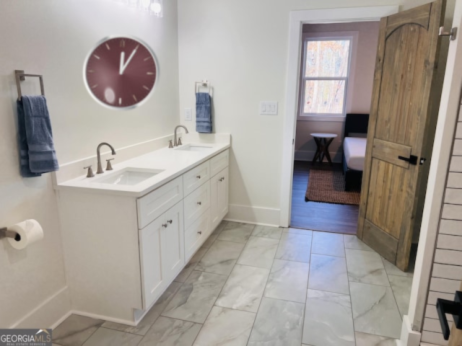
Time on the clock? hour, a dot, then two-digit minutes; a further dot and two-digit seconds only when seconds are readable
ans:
12.05
